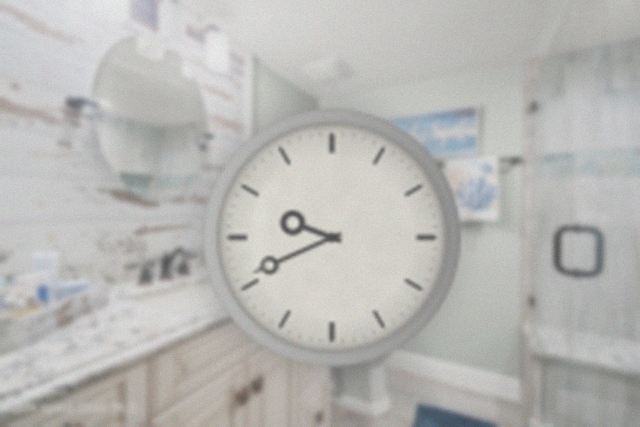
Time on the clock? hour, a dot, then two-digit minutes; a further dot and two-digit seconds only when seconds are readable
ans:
9.41
